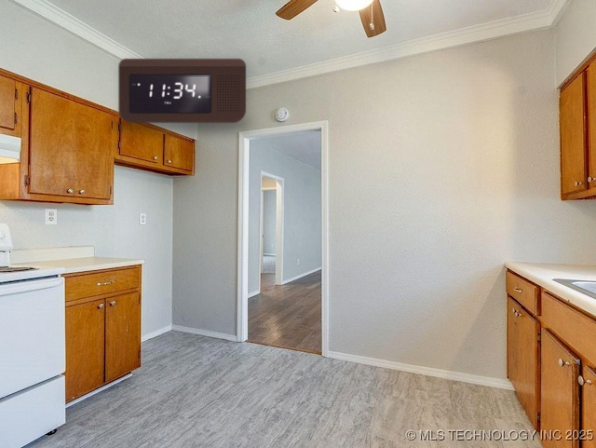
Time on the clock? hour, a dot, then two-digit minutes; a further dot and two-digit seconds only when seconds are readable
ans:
11.34
